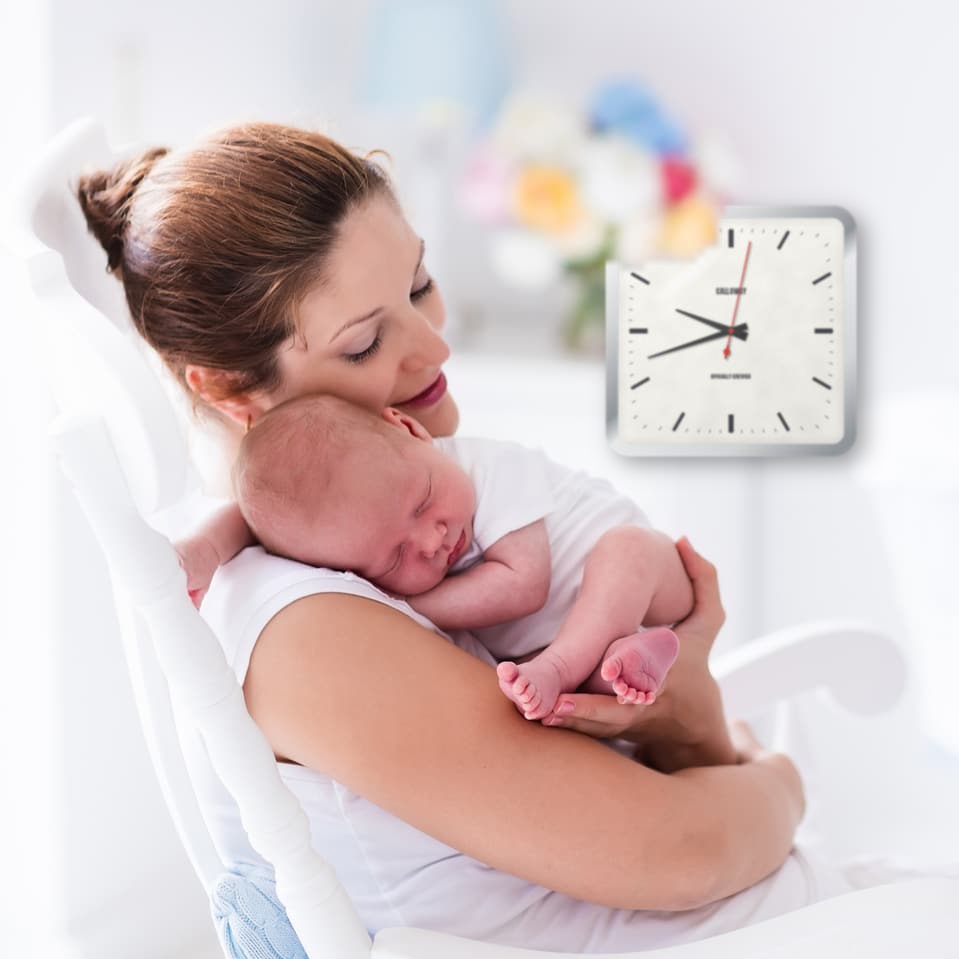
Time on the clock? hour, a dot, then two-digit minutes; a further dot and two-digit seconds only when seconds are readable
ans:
9.42.02
